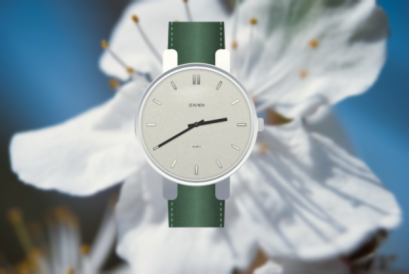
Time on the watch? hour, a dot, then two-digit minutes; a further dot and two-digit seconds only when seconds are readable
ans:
2.40
